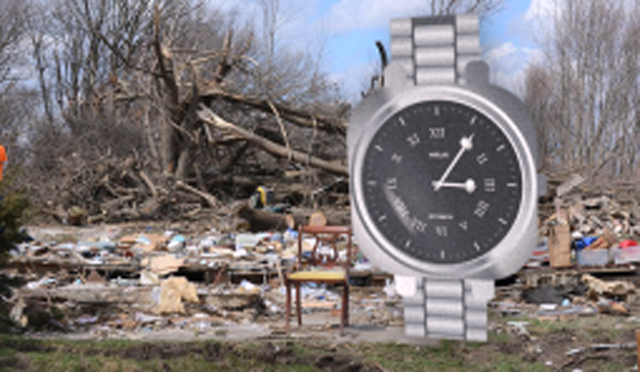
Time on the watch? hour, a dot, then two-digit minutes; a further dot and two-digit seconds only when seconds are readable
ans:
3.06
